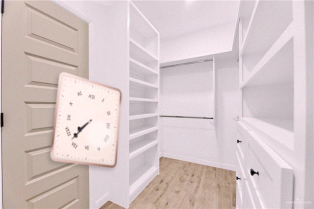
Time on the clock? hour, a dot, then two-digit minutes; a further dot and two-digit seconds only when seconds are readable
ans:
7.37
